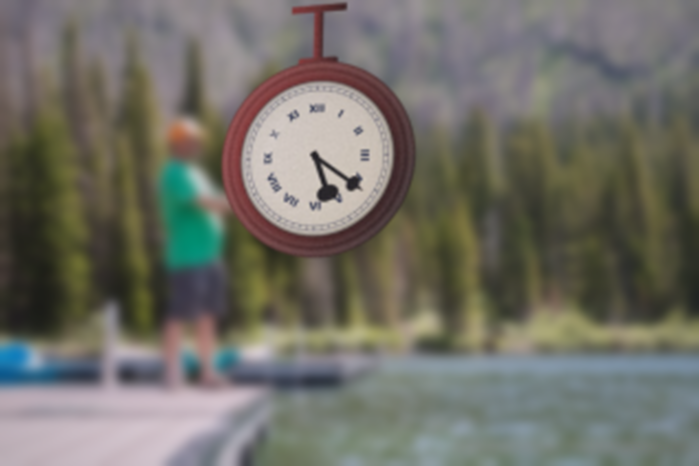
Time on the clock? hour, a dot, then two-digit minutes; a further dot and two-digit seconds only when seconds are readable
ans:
5.21
